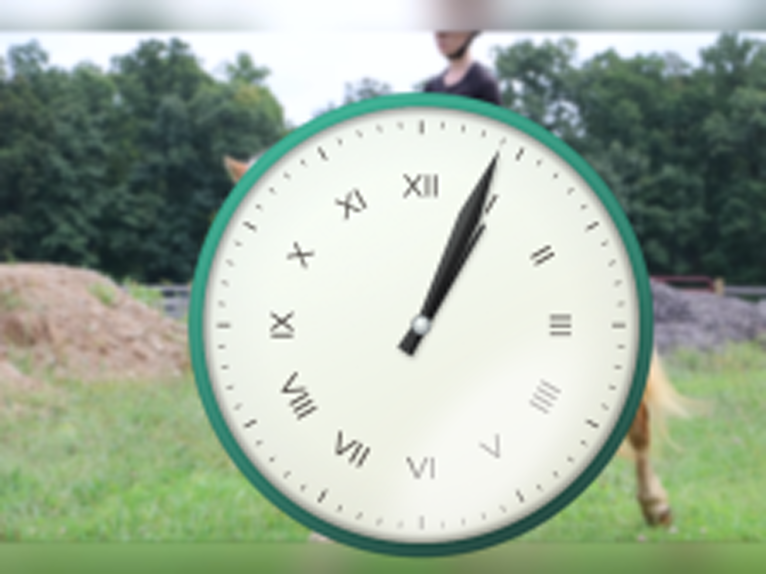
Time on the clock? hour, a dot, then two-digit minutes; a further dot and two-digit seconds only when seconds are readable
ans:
1.04
